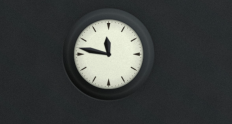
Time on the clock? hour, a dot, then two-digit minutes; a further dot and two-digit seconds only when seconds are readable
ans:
11.47
